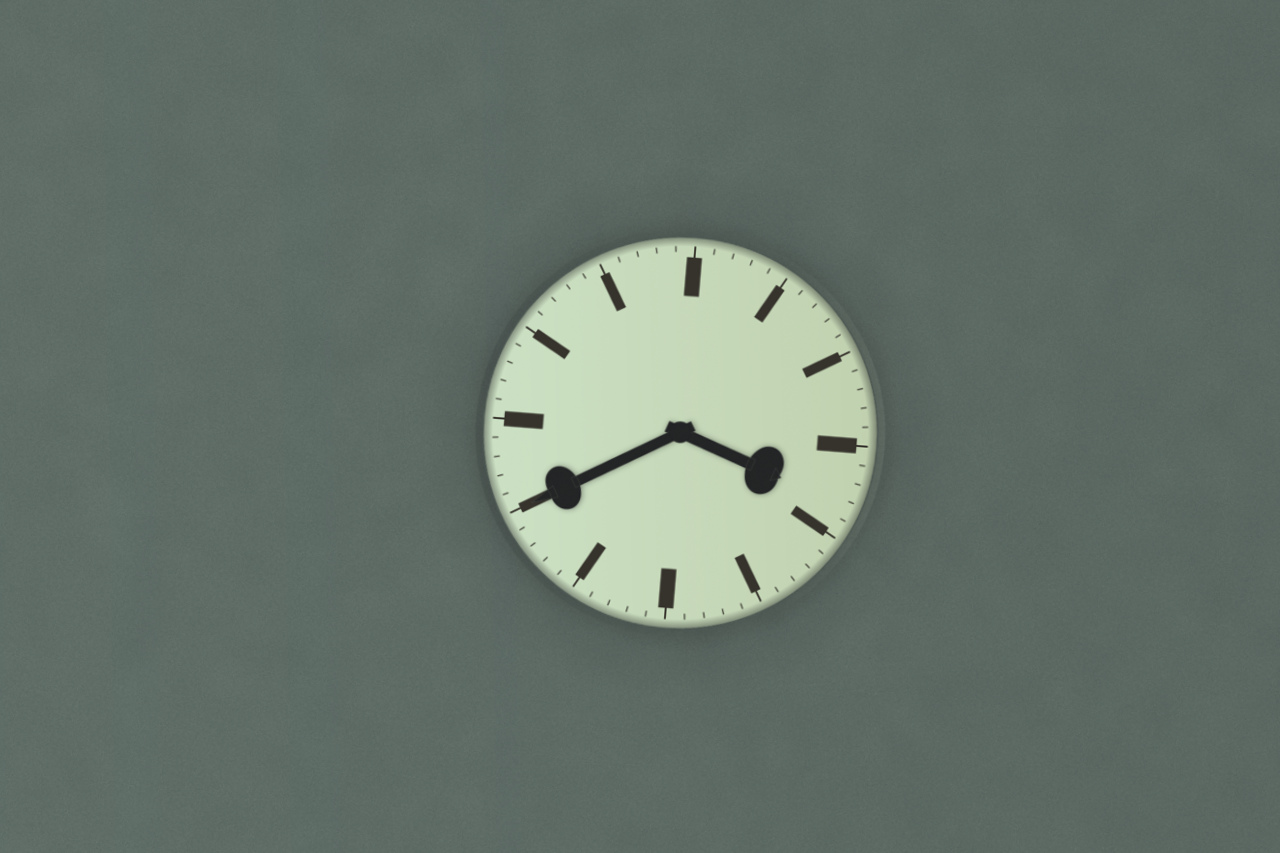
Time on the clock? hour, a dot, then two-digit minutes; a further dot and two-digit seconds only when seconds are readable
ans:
3.40
